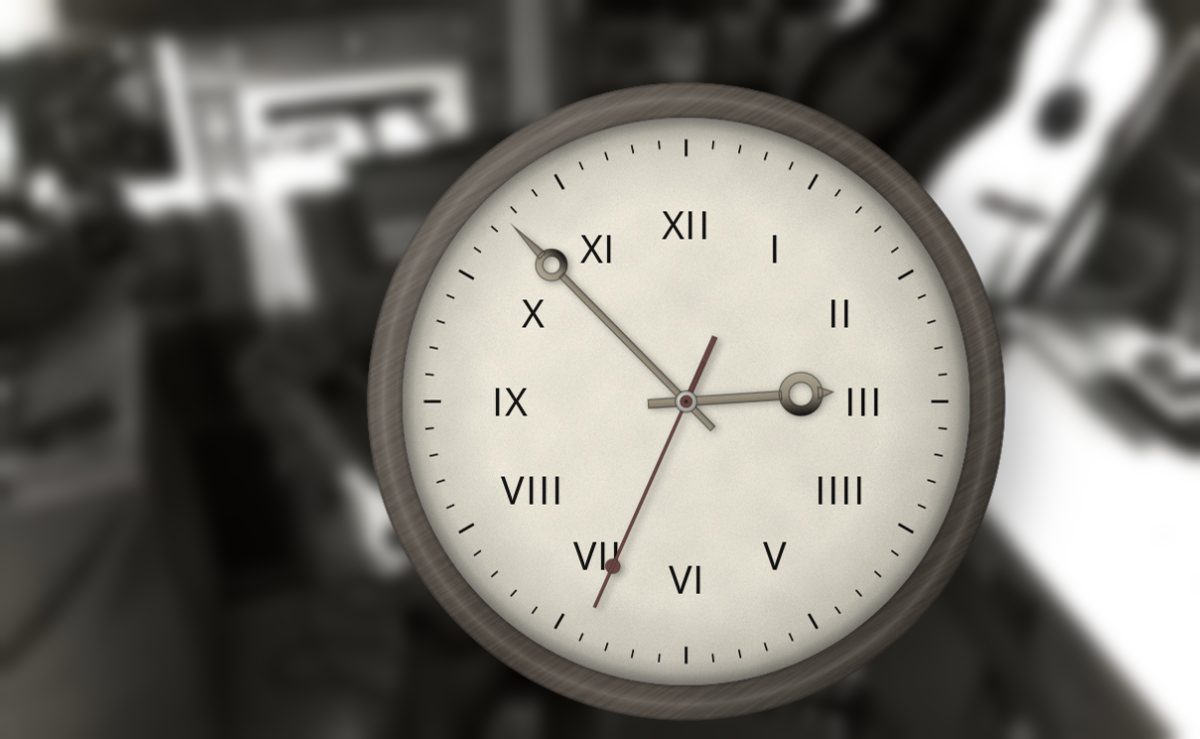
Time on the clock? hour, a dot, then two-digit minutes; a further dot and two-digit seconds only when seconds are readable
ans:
2.52.34
